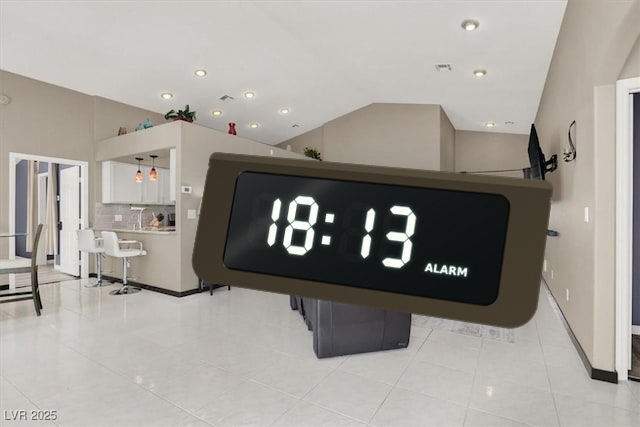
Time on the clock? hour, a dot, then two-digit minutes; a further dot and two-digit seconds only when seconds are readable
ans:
18.13
